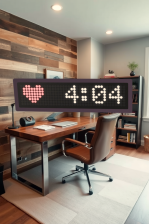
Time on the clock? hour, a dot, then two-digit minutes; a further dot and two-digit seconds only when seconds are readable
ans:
4.04
